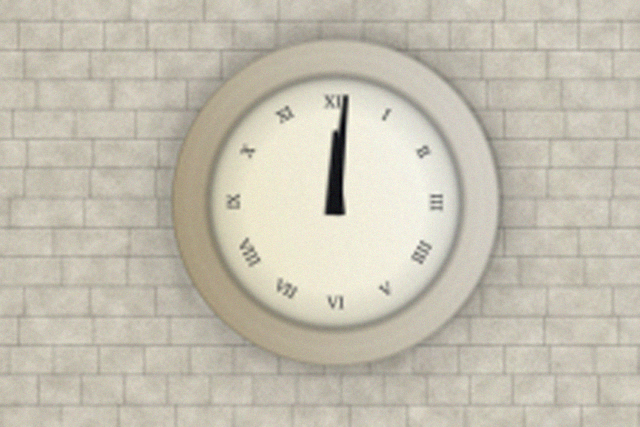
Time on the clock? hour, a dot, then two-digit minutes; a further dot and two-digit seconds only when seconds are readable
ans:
12.01
